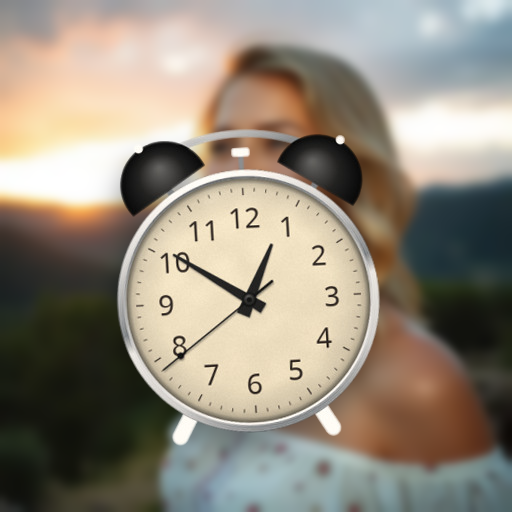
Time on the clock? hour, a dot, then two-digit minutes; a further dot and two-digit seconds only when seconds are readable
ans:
12.50.39
